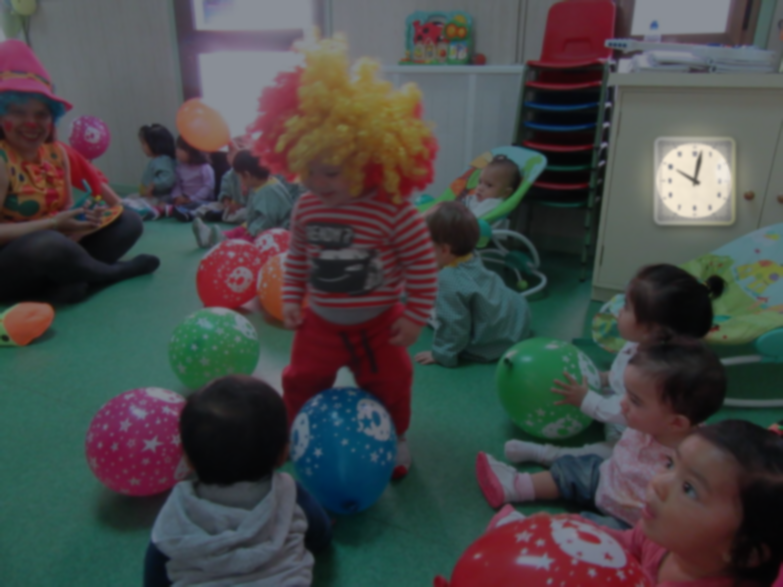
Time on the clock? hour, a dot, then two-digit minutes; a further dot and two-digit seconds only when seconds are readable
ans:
10.02
